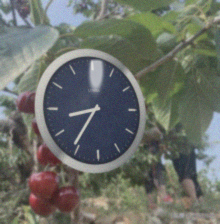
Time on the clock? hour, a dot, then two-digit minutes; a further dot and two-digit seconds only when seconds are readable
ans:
8.36
